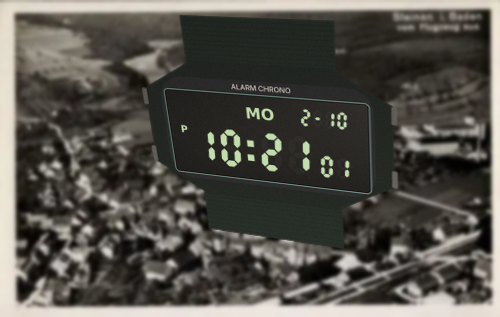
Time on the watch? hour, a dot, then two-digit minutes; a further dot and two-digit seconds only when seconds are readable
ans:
10.21.01
